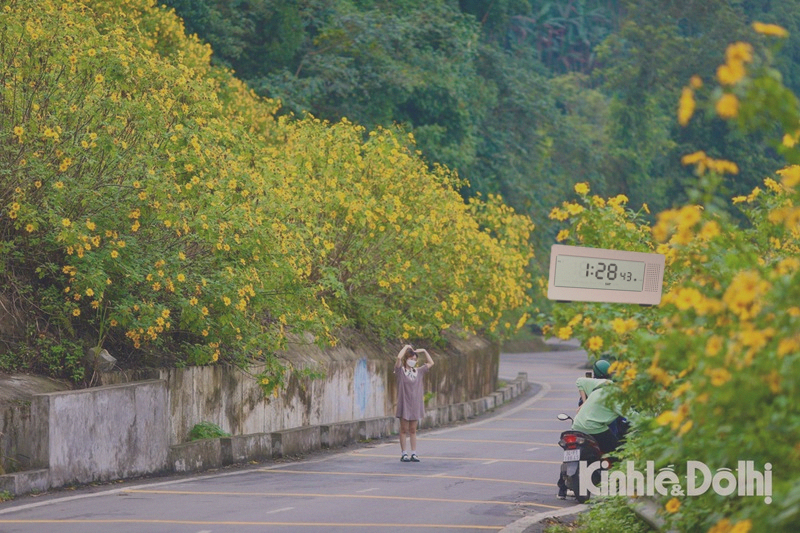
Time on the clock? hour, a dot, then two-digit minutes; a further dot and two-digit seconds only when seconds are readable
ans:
1.28.43
